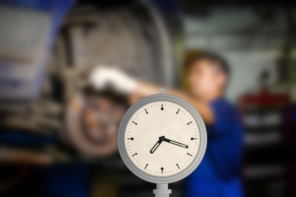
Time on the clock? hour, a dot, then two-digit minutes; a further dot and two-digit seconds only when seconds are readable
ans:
7.18
